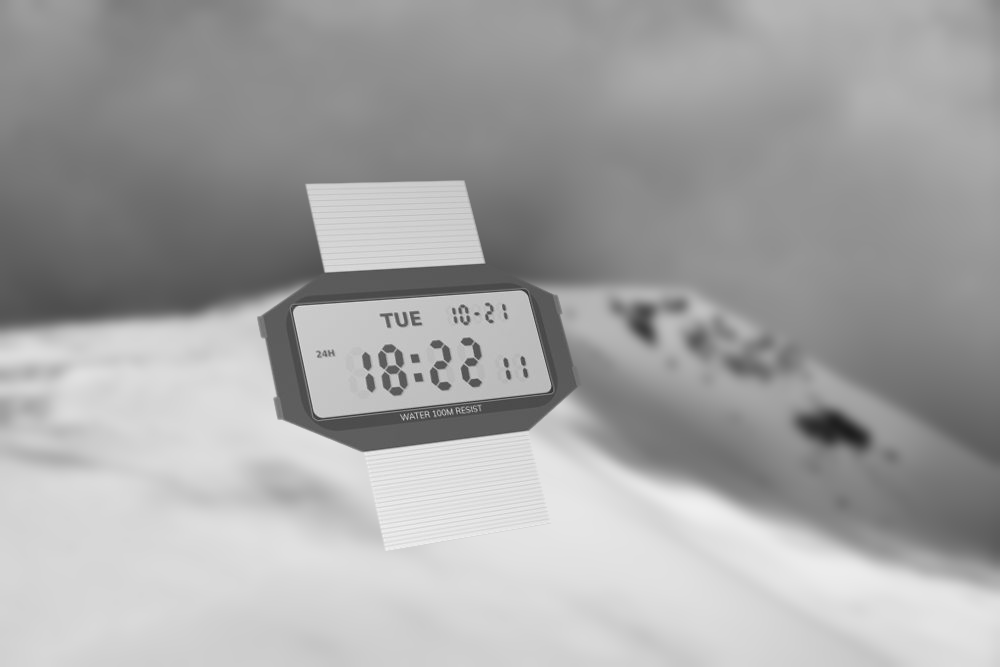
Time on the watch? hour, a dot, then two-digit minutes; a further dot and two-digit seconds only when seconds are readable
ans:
18.22.11
